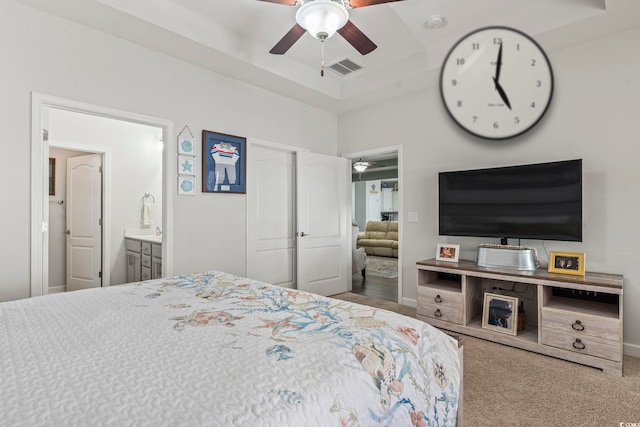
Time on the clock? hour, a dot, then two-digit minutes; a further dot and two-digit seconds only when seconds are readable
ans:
5.01
